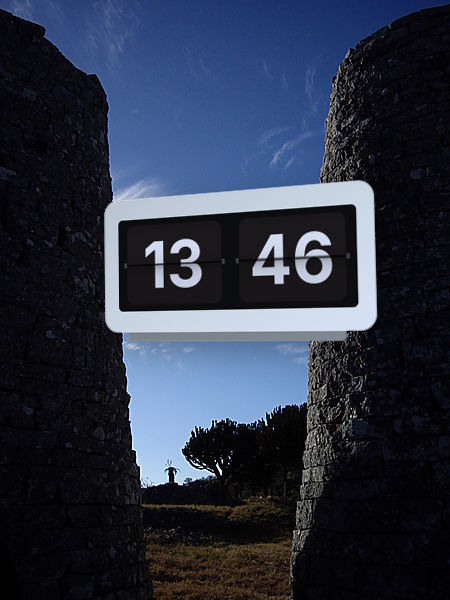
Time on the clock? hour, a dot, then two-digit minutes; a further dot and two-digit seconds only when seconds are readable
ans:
13.46
